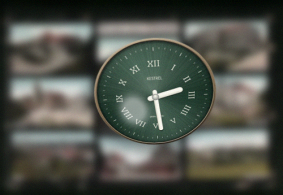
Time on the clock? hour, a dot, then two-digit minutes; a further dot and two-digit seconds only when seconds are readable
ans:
2.29
